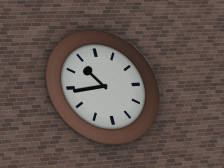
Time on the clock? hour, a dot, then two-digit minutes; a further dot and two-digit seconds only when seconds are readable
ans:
10.44
